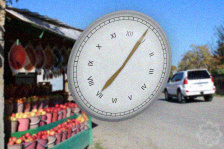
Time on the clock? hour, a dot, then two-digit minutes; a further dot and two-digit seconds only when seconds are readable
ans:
7.04
